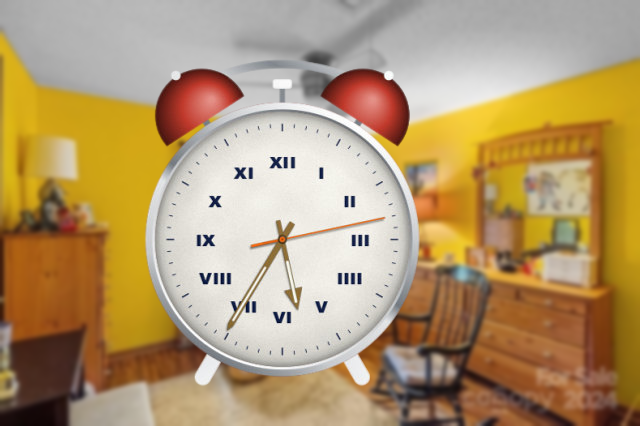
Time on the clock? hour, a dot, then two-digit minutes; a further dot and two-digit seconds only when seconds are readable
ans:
5.35.13
